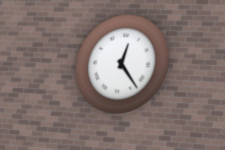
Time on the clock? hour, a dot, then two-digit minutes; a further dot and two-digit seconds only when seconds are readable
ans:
12.23
